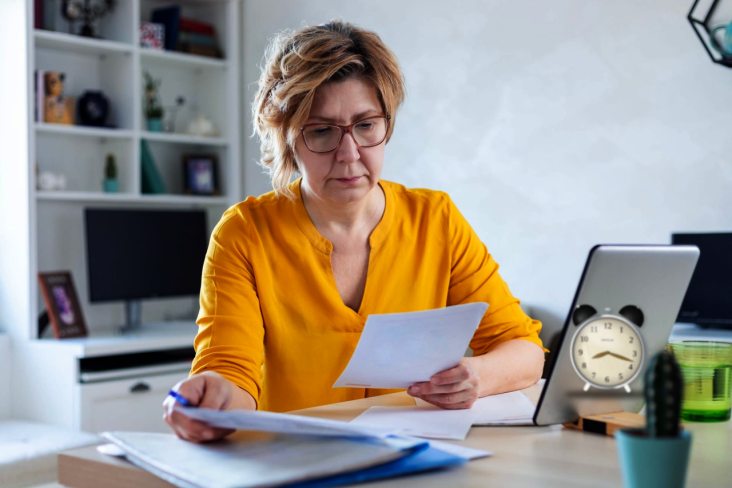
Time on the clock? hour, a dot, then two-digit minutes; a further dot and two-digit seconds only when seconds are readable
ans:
8.18
